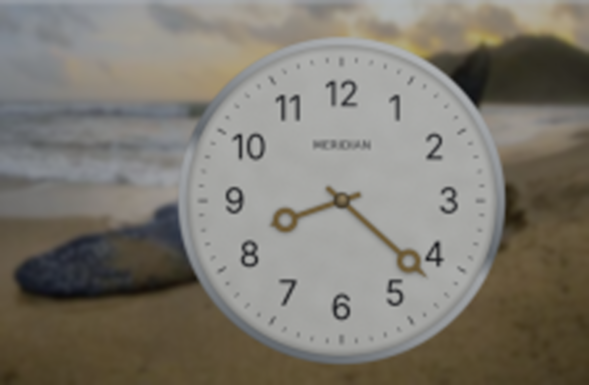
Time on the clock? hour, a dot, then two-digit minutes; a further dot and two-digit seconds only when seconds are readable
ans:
8.22
